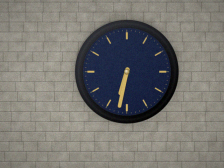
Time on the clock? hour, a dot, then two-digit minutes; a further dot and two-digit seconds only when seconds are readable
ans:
6.32
